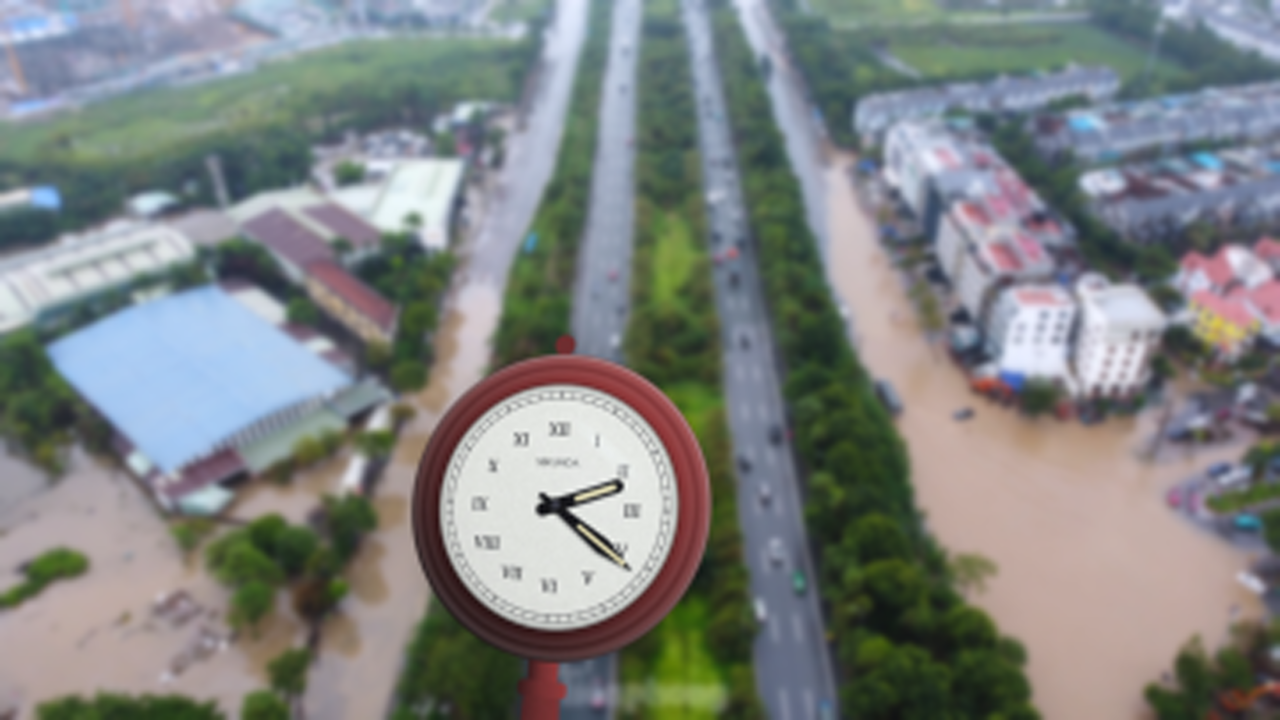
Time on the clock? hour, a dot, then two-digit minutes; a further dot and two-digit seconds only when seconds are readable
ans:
2.21
